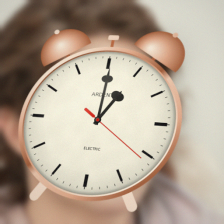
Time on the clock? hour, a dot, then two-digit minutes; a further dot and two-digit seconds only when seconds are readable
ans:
1.00.21
